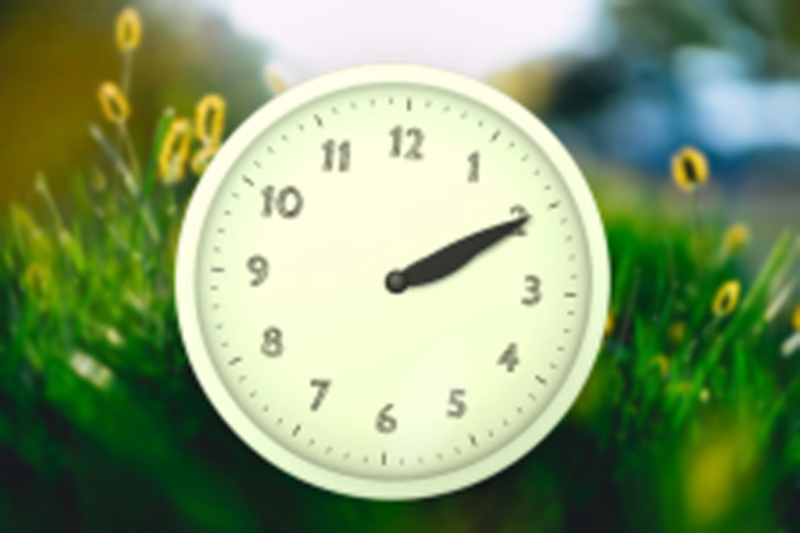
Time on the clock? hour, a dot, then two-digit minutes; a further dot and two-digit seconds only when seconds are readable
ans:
2.10
